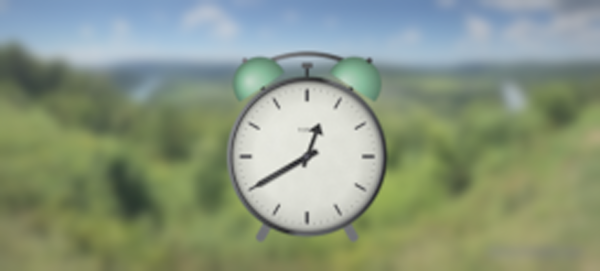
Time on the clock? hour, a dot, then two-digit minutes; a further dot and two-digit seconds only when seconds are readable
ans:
12.40
